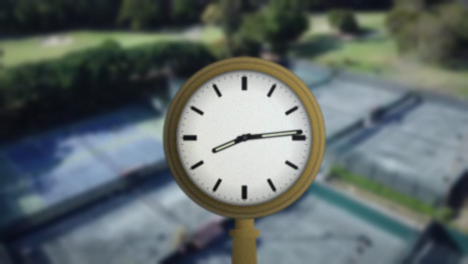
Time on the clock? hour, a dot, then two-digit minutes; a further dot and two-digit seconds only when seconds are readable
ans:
8.14
